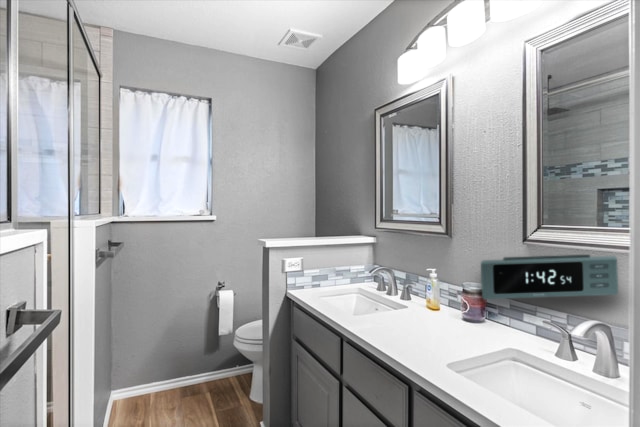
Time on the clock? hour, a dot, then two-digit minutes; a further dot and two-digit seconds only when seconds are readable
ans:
1.42
